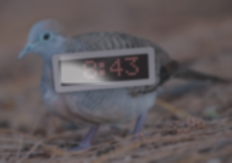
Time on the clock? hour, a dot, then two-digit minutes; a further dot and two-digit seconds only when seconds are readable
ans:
8.43
